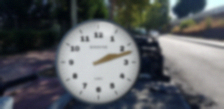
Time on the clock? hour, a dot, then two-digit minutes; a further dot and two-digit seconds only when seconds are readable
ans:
2.12
